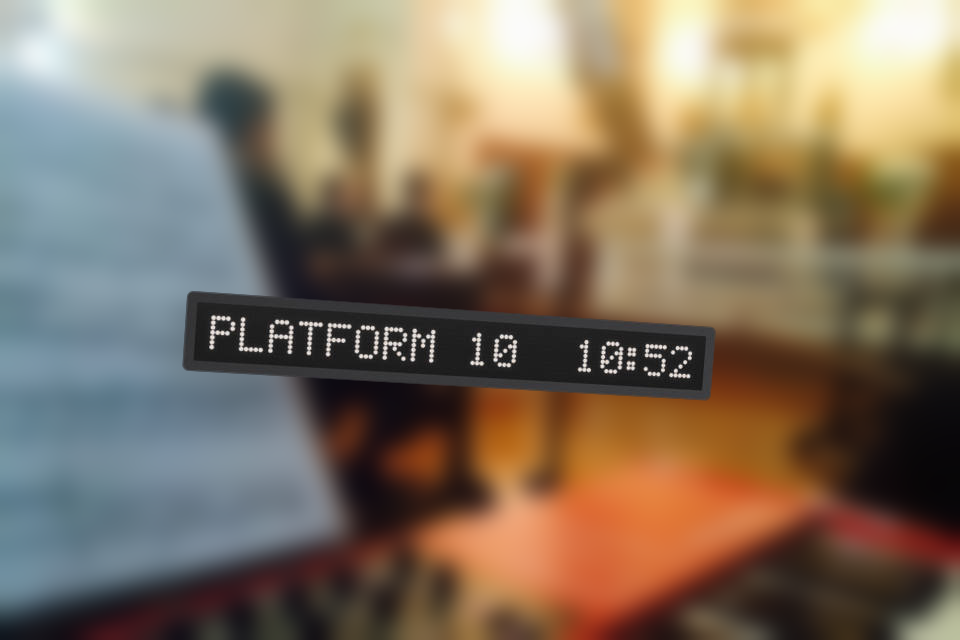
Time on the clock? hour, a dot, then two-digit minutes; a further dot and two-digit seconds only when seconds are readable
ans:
10.52
